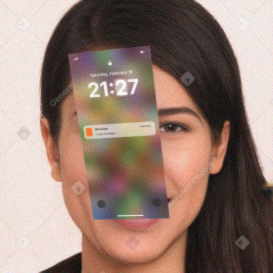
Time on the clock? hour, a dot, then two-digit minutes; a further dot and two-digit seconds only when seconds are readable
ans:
21.27
